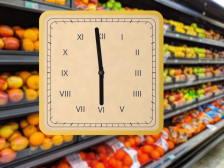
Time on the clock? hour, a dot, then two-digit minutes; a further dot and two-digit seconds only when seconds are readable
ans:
5.59
